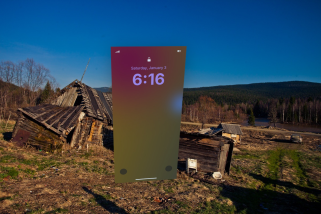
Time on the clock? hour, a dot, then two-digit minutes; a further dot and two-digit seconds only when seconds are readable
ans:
6.16
